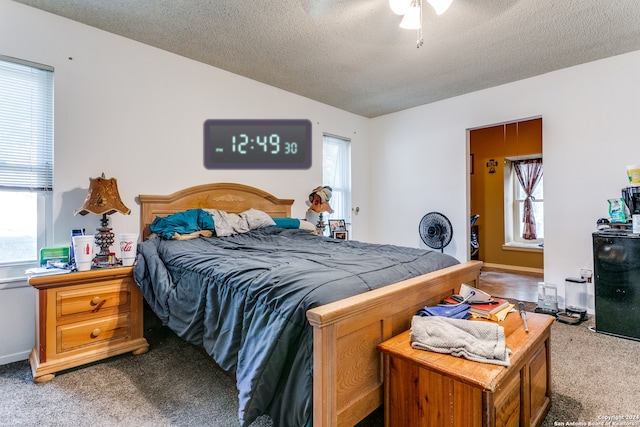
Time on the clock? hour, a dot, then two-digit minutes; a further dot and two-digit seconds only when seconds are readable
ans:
12.49.30
